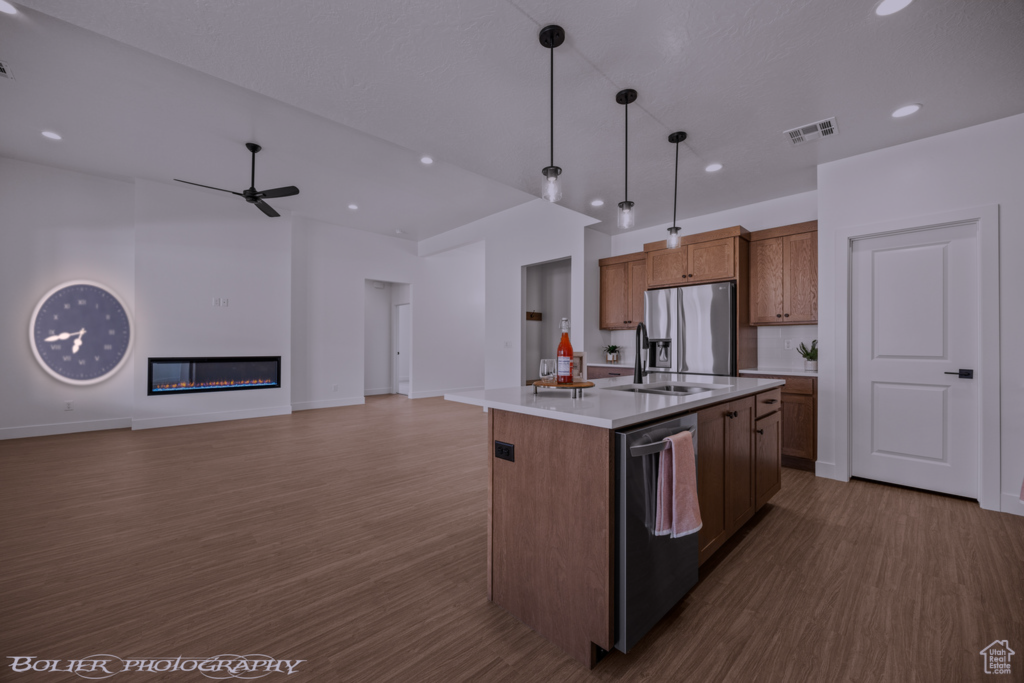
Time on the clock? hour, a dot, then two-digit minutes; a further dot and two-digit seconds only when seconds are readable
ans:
6.43
